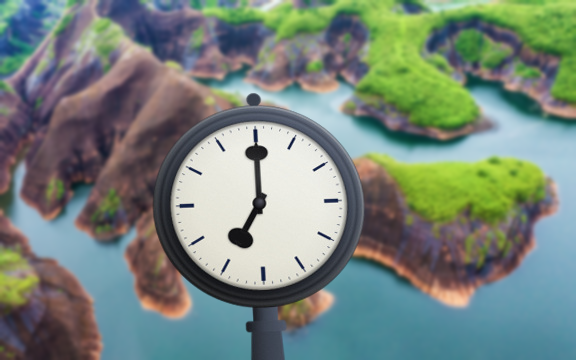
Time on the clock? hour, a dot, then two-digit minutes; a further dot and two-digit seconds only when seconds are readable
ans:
7.00
